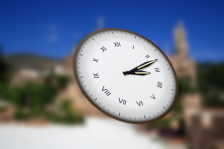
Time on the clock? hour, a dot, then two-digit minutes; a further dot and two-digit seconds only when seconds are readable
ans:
3.12
